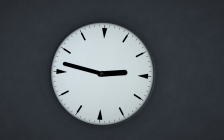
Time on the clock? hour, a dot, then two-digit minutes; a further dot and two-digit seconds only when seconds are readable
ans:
2.47
